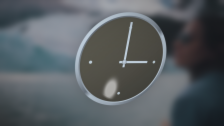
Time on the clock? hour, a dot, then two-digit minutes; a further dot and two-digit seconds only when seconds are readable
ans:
3.00
